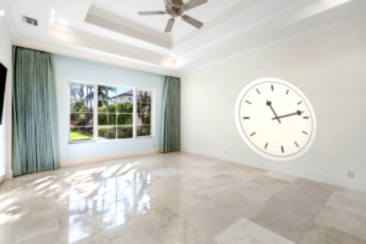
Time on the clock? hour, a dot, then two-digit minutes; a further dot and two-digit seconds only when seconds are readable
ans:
11.13
